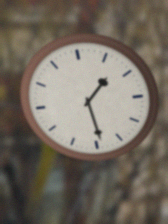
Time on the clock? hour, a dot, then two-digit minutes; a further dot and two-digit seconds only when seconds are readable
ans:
1.29
